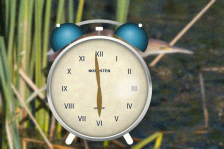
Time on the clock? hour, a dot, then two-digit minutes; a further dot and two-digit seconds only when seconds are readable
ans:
5.59
